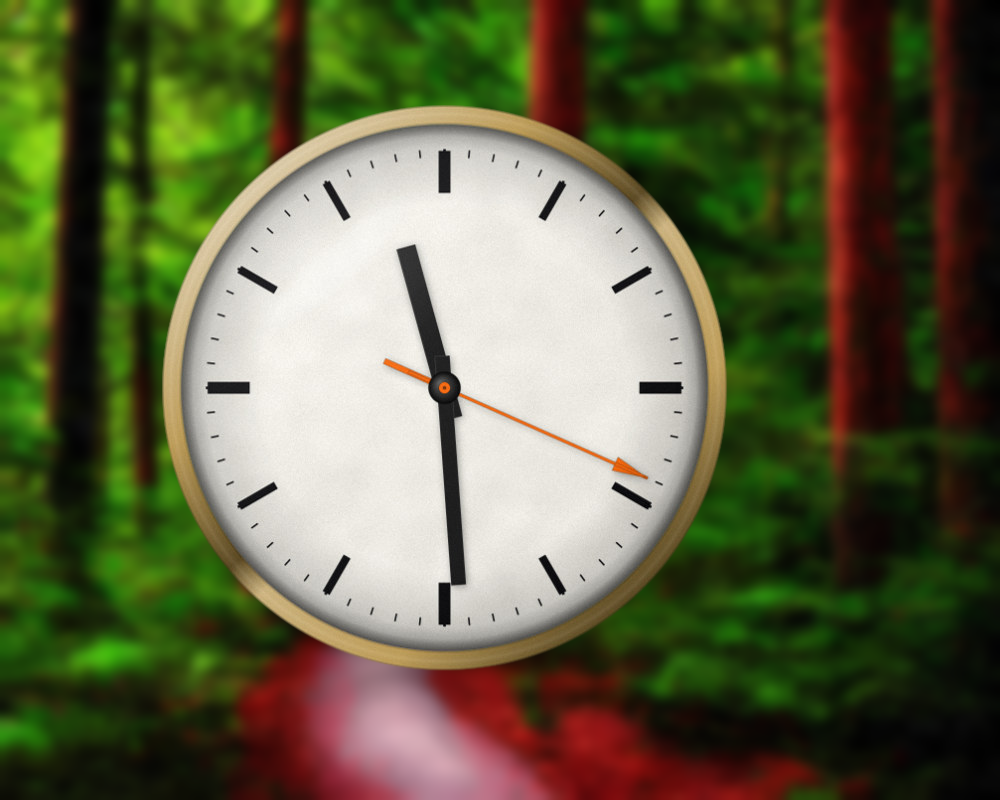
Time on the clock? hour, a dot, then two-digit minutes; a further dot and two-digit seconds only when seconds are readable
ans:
11.29.19
